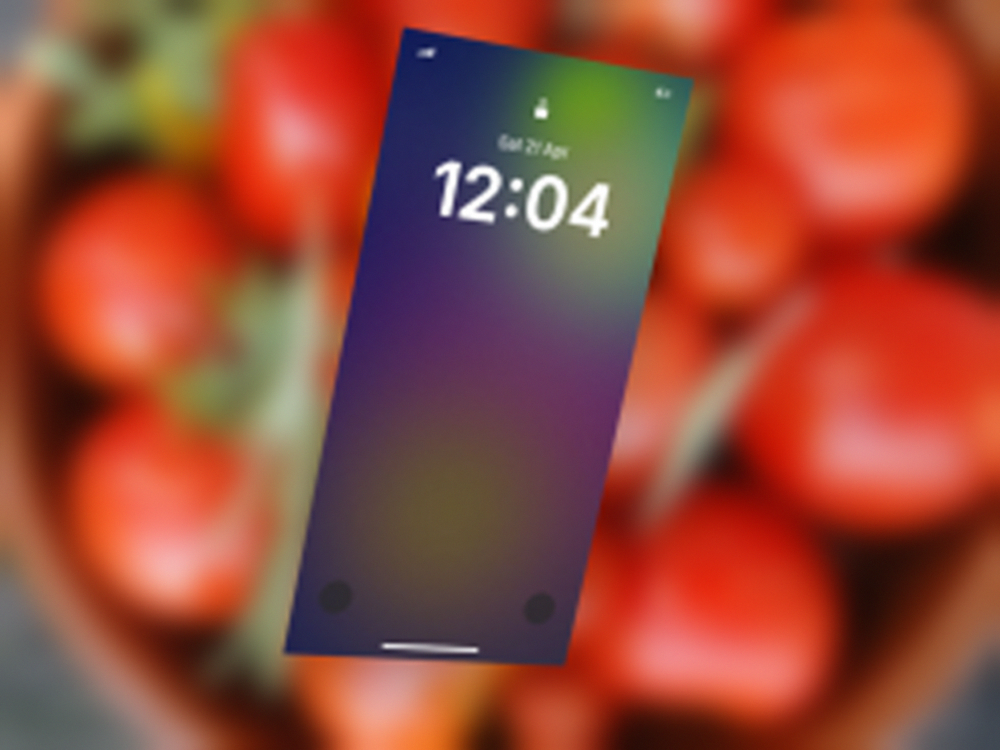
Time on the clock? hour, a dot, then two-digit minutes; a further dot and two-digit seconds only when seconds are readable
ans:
12.04
